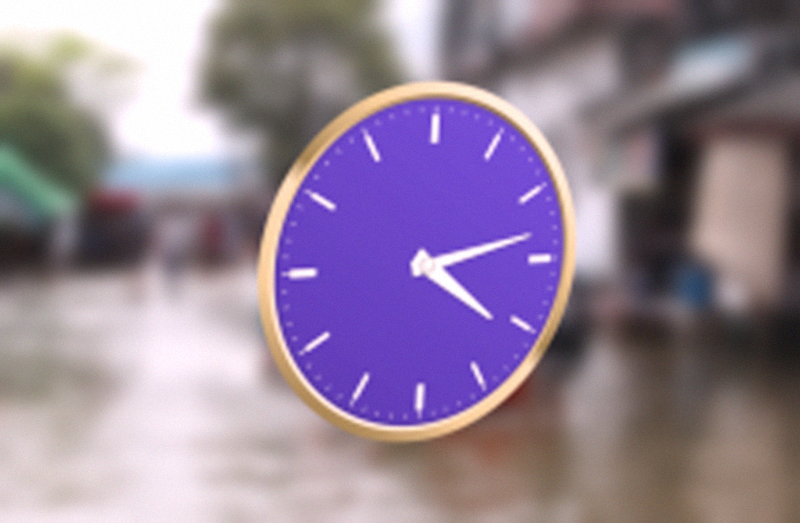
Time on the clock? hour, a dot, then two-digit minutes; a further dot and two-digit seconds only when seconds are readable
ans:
4.13
